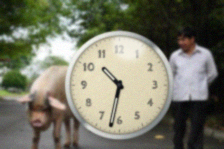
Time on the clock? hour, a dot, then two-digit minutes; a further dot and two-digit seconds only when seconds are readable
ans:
10.32
